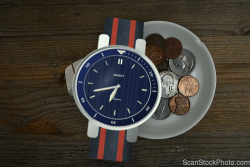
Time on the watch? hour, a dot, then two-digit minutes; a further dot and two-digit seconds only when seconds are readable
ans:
6.42
